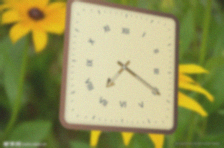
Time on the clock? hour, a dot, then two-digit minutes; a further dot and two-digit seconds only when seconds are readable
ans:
7.20
